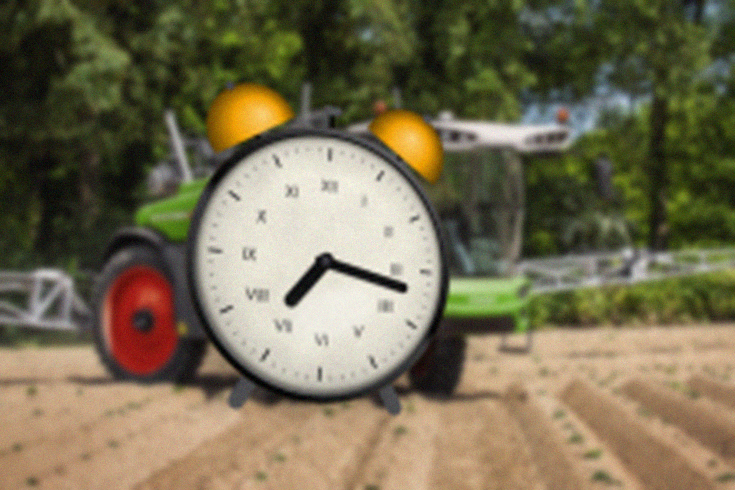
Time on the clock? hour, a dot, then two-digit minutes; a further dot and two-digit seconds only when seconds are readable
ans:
7.17
